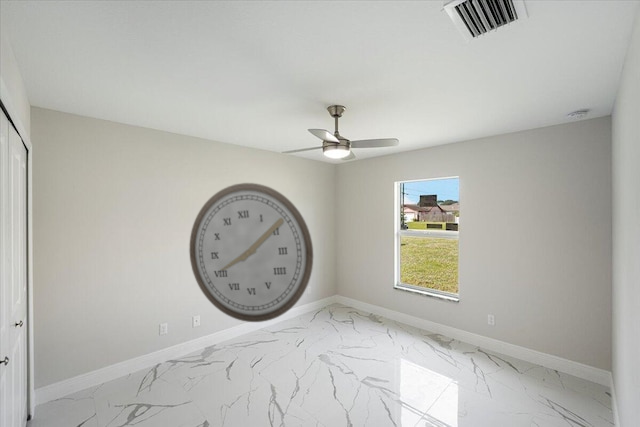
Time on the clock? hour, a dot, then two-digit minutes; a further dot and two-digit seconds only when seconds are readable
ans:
8.09
